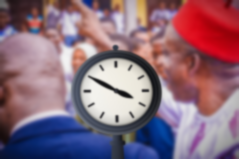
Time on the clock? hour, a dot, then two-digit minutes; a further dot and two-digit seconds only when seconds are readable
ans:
3.50
